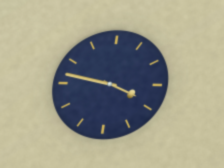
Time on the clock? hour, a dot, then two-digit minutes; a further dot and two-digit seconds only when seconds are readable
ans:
3.47
